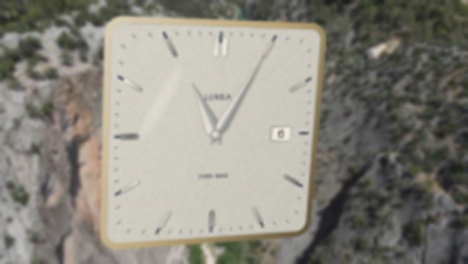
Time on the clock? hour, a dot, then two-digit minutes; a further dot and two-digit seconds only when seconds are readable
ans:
11.05
